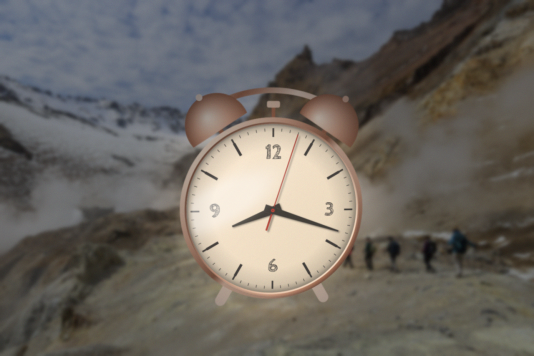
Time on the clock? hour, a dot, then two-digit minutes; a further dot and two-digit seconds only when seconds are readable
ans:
8.18.03
